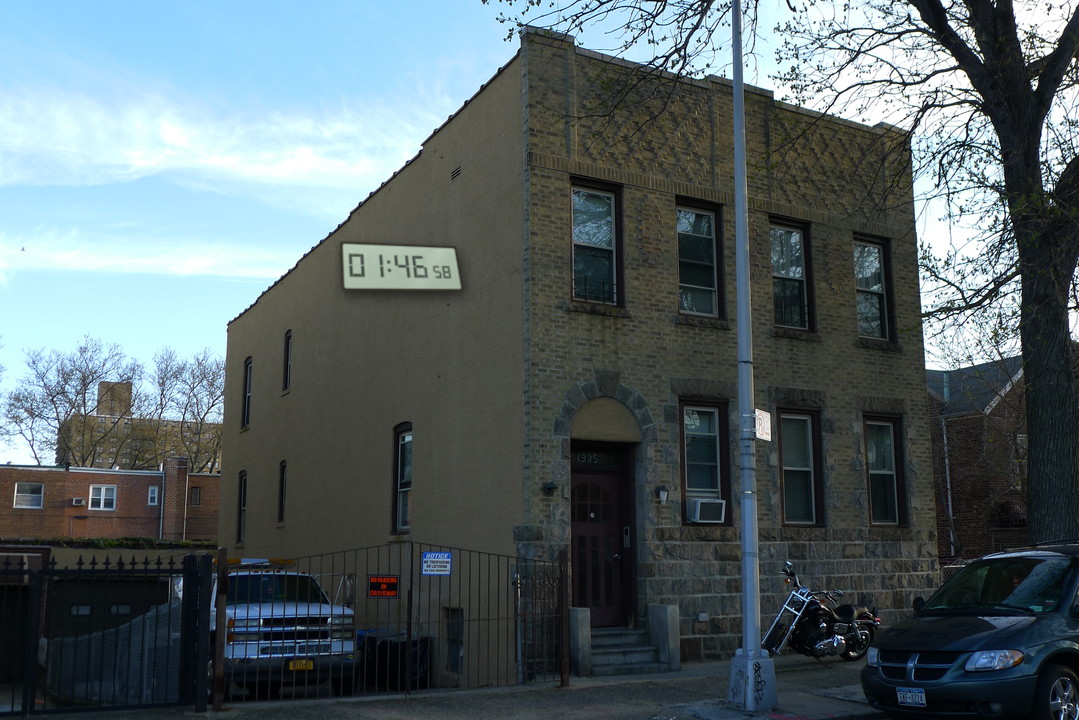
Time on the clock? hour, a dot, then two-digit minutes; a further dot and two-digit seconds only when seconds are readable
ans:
1.46.58
